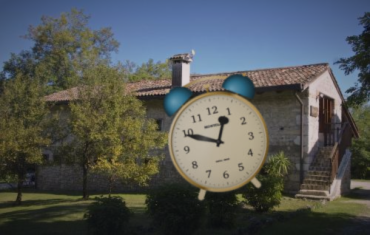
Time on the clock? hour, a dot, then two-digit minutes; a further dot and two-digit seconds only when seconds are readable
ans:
12.49
